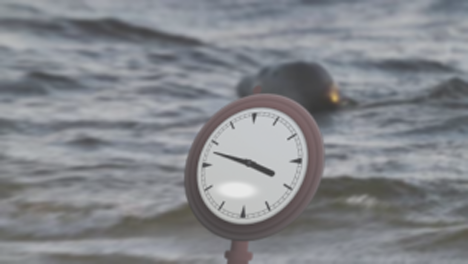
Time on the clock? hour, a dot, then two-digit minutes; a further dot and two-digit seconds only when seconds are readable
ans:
3.48
